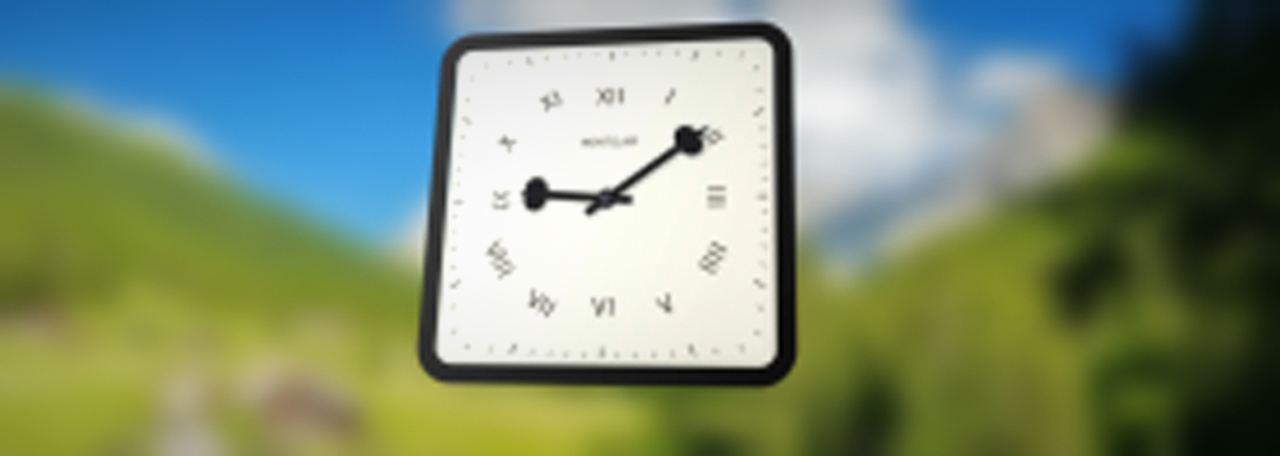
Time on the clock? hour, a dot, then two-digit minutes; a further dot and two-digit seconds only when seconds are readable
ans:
9.09
